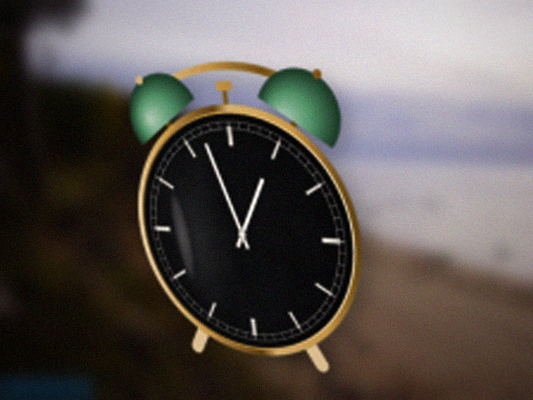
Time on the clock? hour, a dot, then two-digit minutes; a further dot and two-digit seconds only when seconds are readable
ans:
12.57
